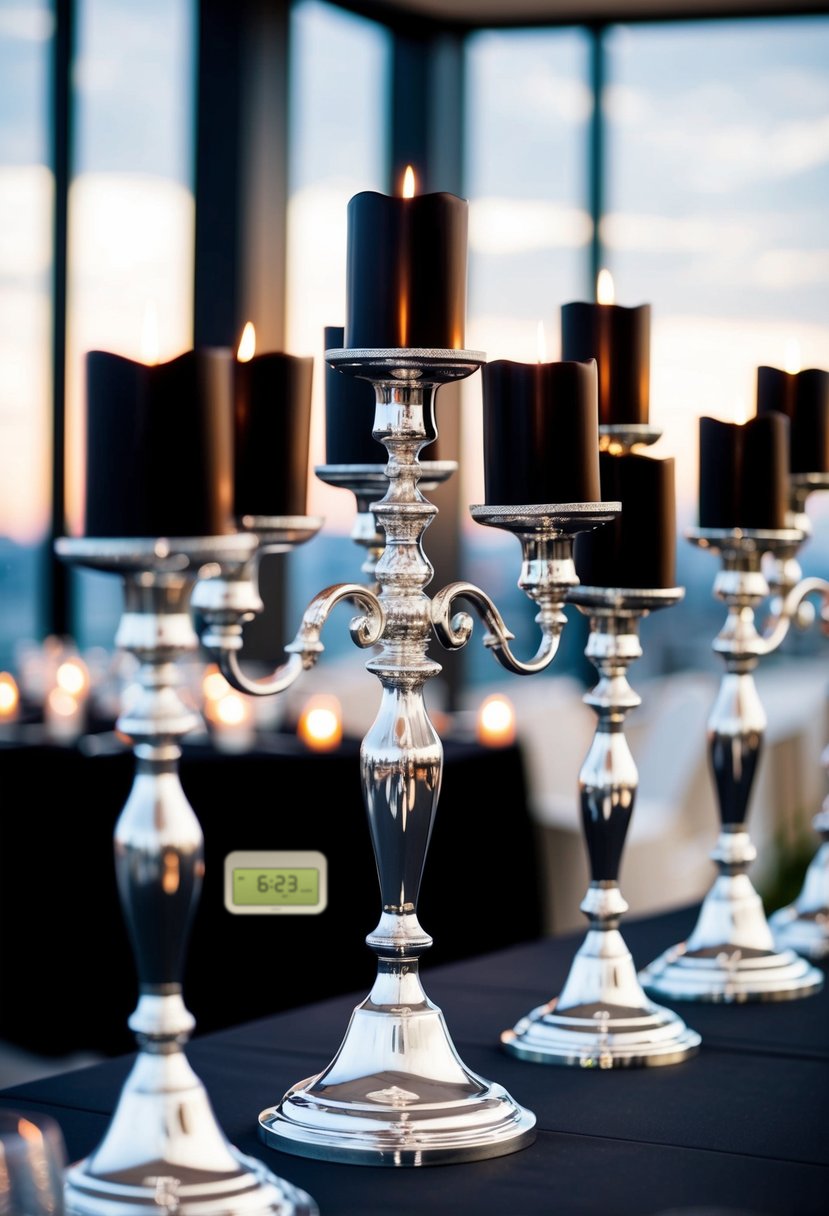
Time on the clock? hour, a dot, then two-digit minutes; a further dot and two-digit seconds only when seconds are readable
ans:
6.23
